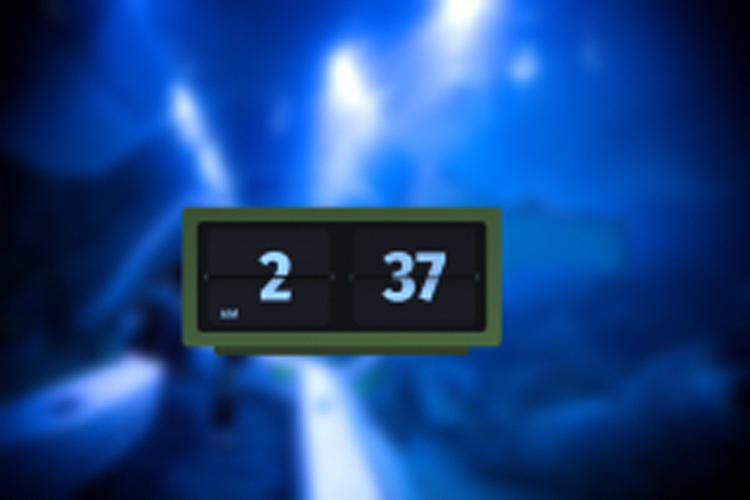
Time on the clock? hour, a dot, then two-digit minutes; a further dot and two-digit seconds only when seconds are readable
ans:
2.37
